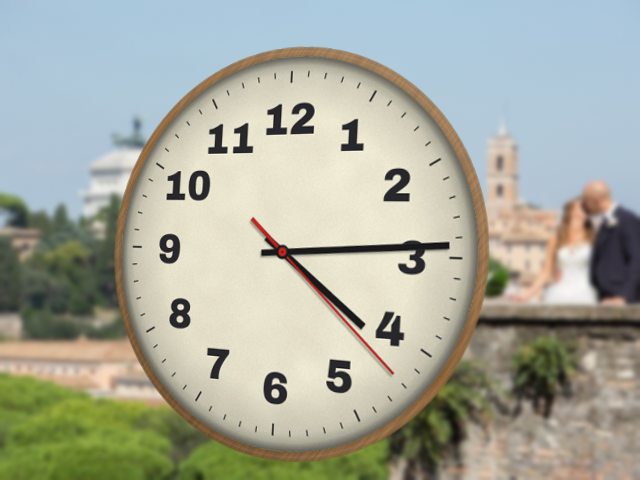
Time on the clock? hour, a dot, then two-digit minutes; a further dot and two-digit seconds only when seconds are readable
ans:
4.14.22
